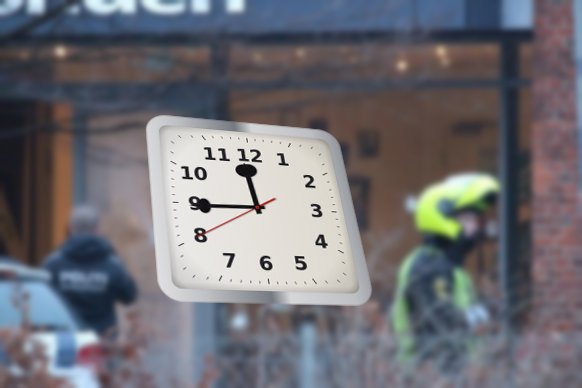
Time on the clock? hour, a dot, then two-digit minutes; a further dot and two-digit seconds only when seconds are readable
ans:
11.44.40
